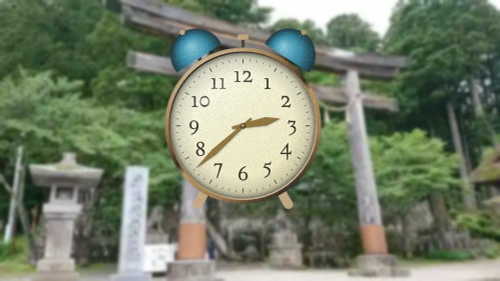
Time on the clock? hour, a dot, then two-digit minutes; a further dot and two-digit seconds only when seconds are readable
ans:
2.38
